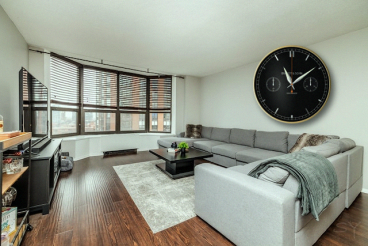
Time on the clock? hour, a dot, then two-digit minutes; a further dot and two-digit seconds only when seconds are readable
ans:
11.09
